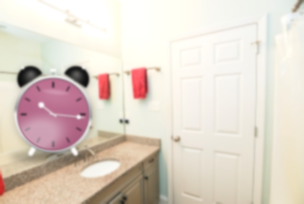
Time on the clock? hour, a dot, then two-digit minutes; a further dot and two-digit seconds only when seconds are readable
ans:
10.16
